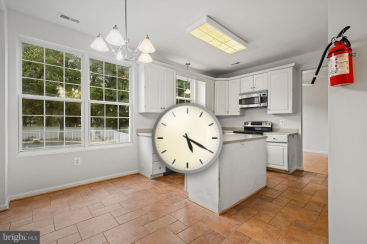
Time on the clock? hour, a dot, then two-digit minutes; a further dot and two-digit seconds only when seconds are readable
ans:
5.20
